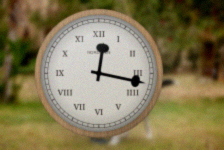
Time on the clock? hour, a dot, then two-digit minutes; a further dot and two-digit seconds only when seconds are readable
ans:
12.17
